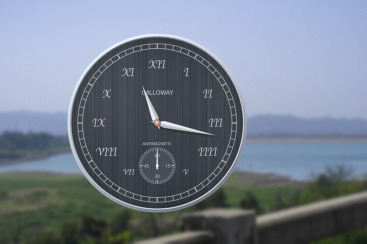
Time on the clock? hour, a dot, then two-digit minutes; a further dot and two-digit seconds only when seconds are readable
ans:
11.17
